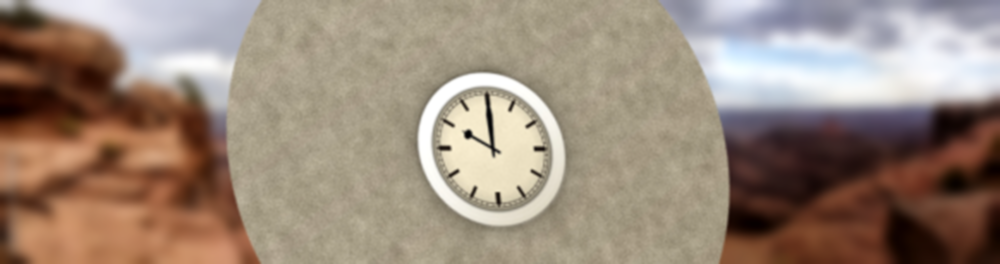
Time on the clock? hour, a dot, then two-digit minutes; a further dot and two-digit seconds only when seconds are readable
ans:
10.00
